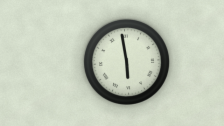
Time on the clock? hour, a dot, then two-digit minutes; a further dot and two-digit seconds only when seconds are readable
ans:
5.59
